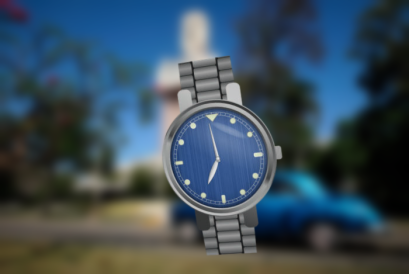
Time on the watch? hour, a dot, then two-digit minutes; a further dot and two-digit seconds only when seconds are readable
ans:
6.59
